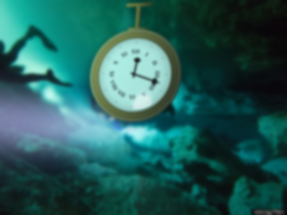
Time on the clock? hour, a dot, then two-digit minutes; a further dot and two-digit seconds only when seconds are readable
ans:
12.18
